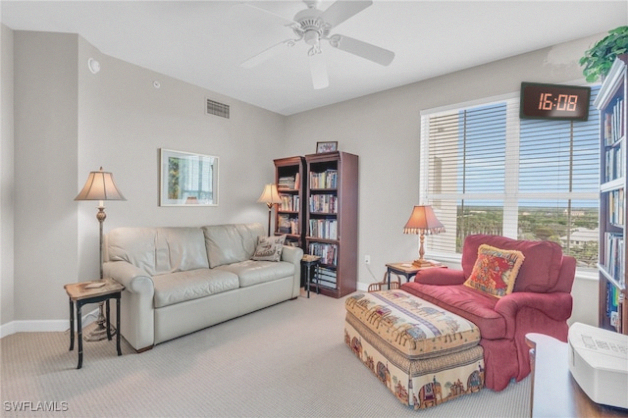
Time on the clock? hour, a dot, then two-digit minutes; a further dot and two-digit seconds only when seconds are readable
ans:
16.08
